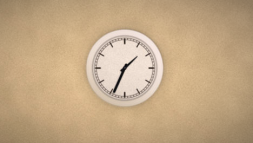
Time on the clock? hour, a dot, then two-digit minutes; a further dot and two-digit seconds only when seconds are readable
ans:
1.34
